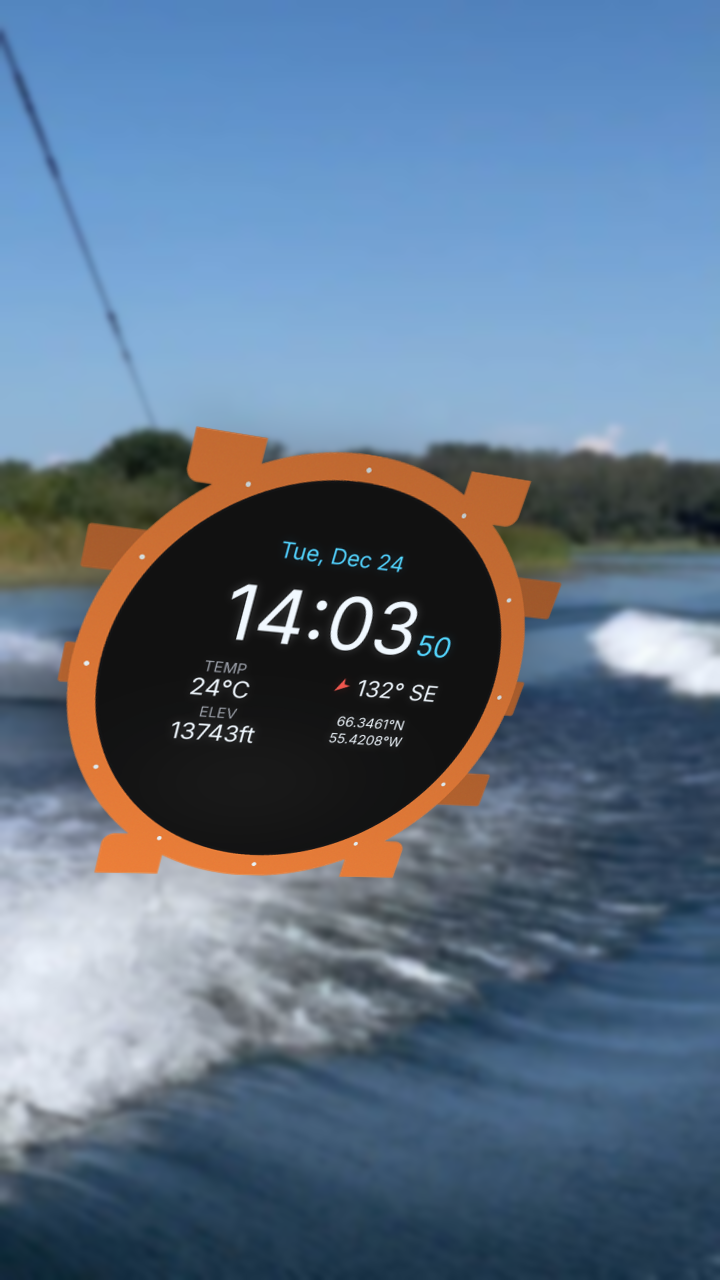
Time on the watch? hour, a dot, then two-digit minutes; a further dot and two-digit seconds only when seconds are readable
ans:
14.03.50
